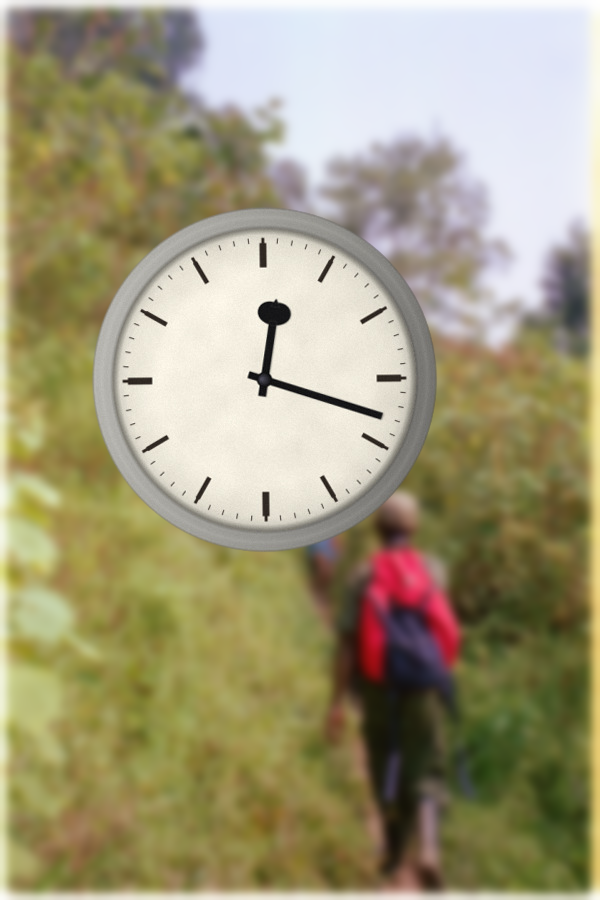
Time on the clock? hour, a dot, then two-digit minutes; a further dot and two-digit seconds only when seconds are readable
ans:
12.18
